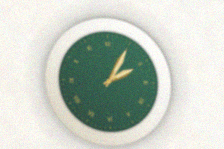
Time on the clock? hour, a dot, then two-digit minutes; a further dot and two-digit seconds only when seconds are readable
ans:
2.05
